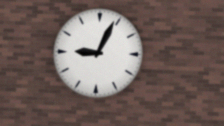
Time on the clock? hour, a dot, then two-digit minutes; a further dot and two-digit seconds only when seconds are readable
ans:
9.04
